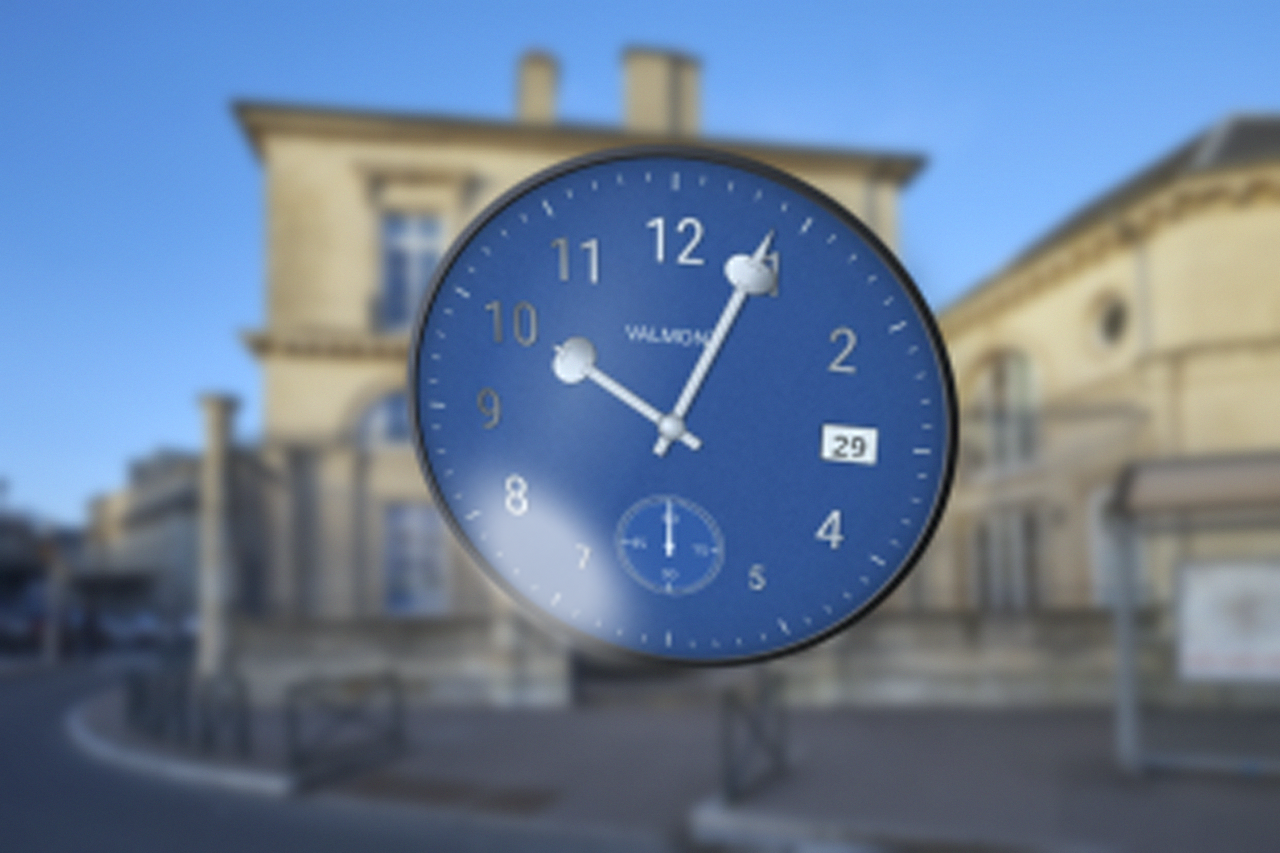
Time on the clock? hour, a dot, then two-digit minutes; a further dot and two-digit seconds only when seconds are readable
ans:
10.04
